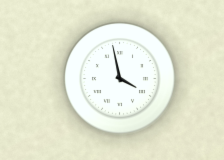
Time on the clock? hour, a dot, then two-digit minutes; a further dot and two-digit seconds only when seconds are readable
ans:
3.58
